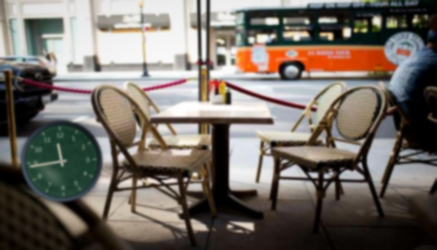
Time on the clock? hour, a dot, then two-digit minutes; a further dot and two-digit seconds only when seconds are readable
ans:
11.44
